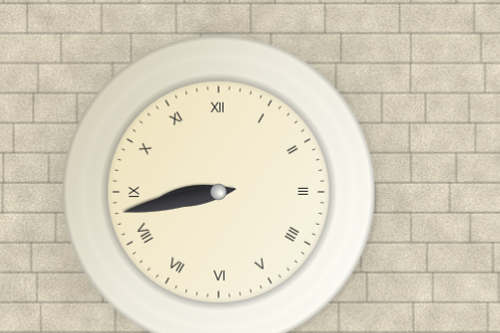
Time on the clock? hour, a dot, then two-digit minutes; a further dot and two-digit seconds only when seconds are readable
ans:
8.43
